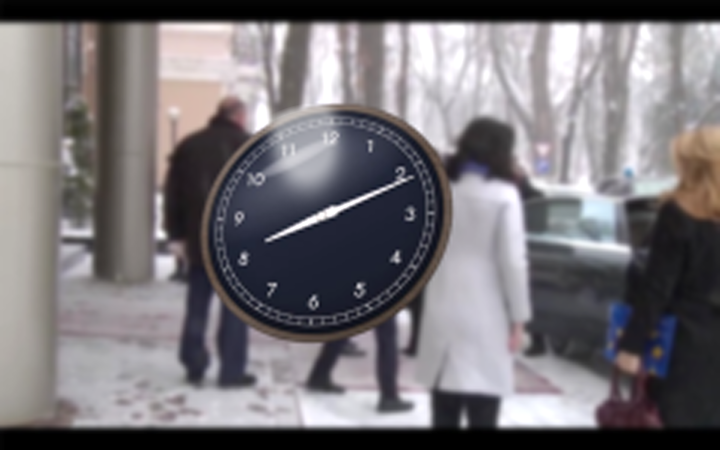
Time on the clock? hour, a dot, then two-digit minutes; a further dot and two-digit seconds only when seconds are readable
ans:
8.11
